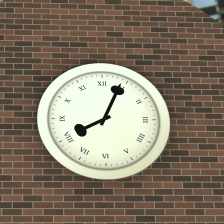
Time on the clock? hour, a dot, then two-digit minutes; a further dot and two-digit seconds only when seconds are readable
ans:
8.04
